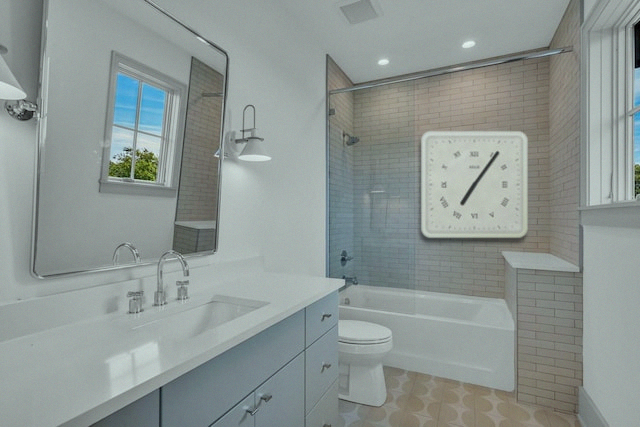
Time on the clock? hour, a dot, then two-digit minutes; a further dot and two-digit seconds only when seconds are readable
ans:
7.06
